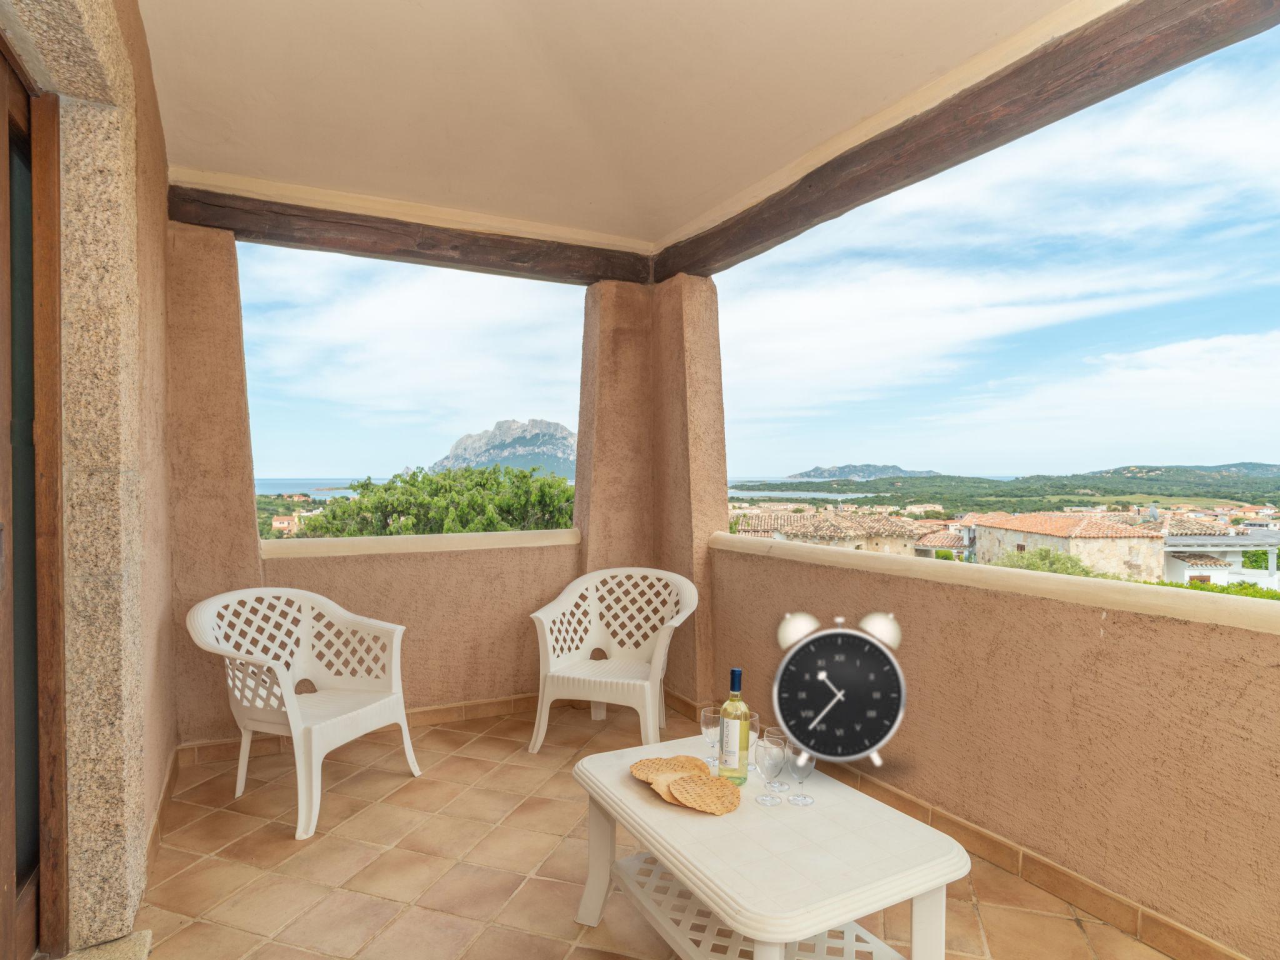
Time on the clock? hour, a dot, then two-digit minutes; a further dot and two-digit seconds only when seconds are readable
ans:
10.37
